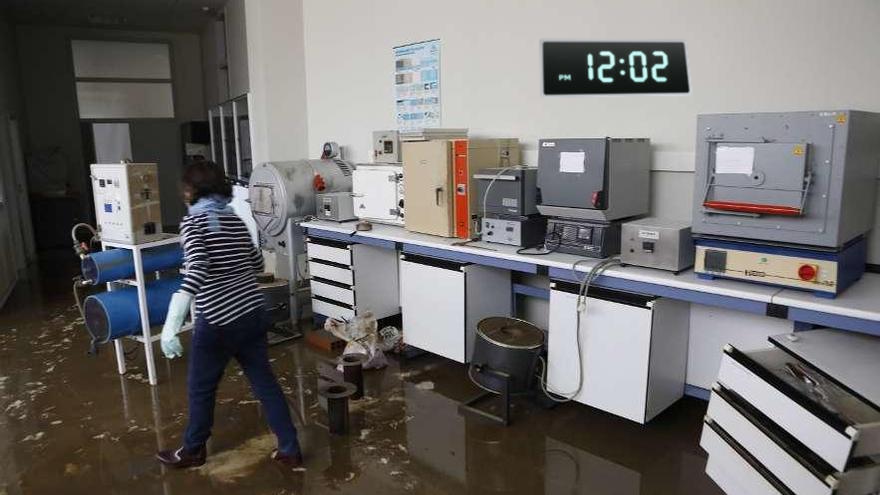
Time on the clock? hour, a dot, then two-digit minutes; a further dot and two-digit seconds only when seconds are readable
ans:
12.02
